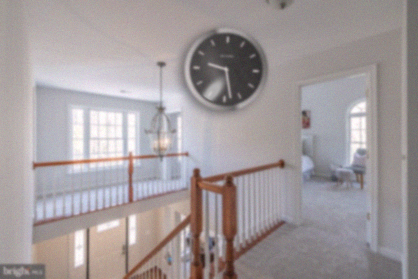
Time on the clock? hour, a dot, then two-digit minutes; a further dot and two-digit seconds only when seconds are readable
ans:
9.28
